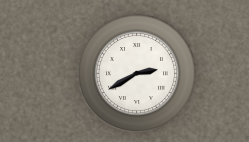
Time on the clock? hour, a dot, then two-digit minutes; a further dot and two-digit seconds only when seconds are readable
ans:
2.40
